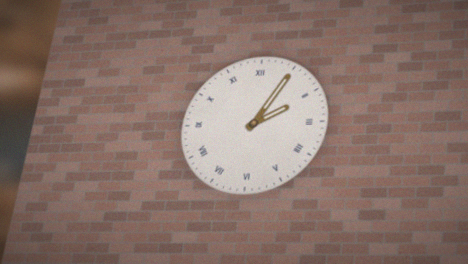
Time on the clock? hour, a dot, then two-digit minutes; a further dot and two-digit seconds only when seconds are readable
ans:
2.05
